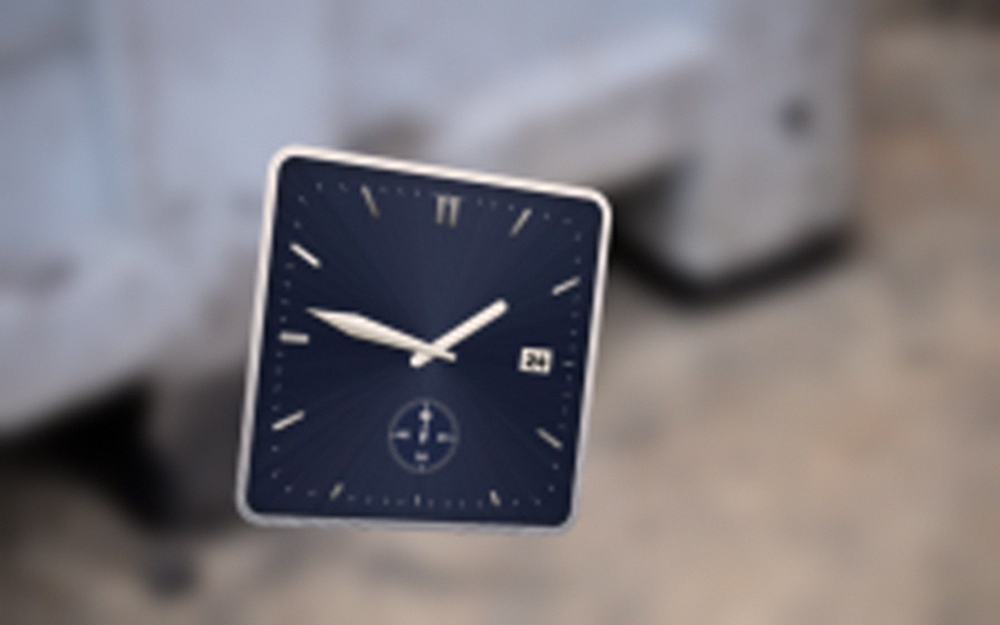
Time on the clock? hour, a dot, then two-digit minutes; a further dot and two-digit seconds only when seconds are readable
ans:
1.47
